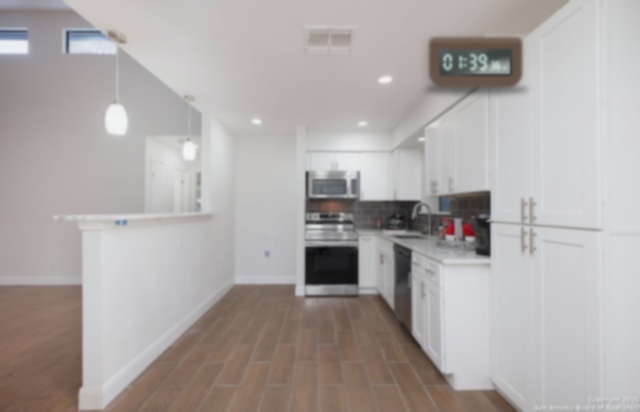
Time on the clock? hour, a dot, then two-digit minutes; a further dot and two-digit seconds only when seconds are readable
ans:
1.39
